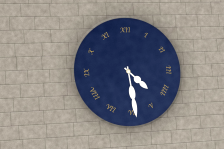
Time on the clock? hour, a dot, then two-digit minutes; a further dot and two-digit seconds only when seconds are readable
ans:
4.29
